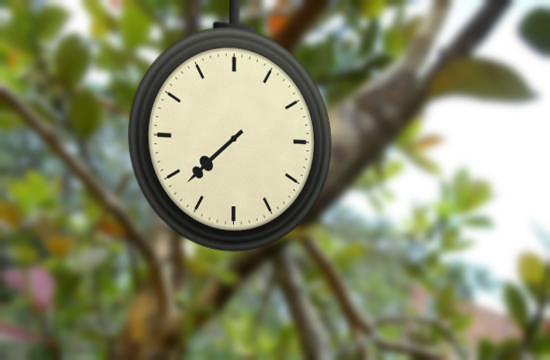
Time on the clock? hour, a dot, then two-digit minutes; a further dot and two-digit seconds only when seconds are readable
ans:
7.38
